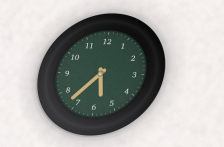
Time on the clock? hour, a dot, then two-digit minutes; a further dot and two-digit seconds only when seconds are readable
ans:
5.37
